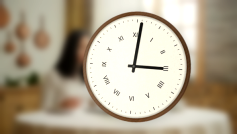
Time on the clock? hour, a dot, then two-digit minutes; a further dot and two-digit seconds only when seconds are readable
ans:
3.01
